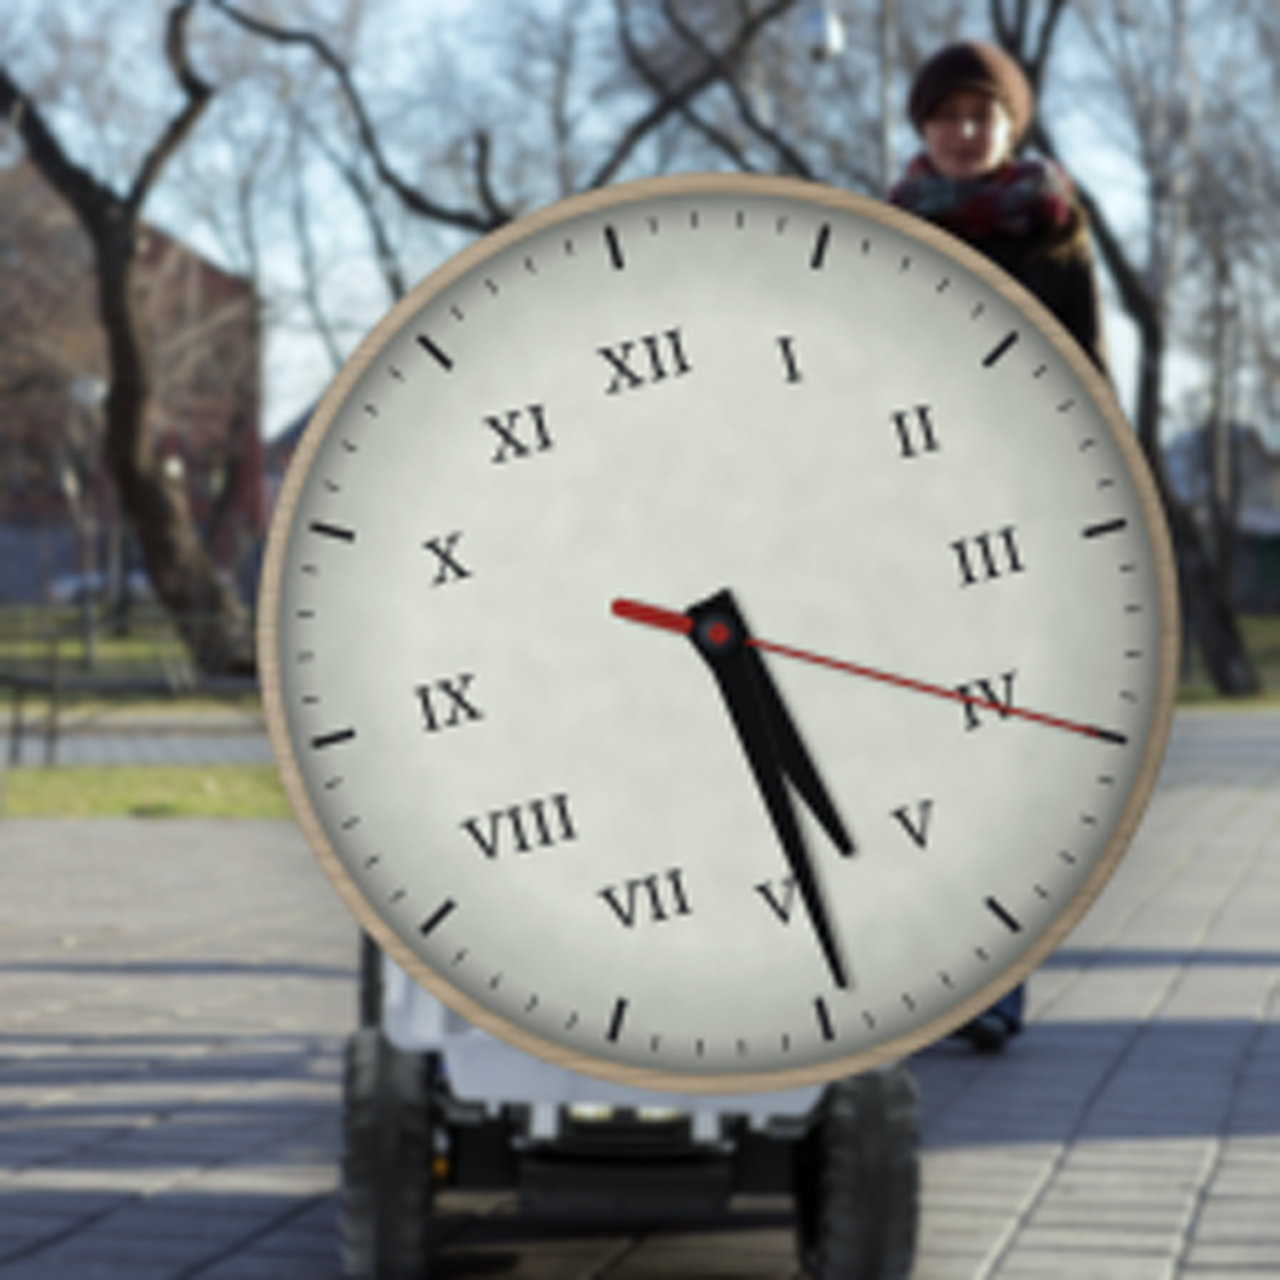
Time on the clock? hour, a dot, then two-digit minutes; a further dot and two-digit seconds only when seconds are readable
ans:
5.29.20
